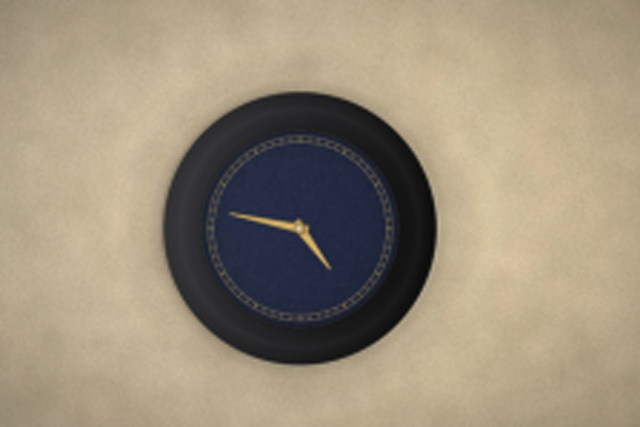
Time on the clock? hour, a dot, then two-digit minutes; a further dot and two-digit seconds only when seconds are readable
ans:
4.47
